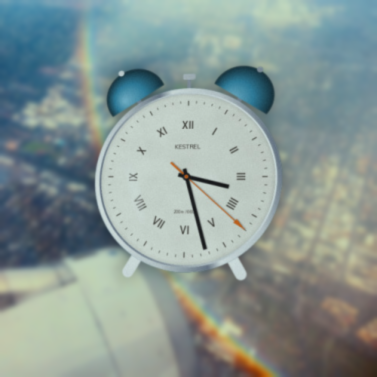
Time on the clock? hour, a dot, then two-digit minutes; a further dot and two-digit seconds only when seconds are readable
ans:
3.27.22
